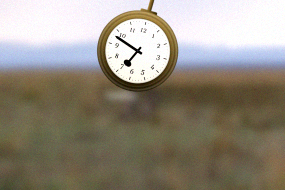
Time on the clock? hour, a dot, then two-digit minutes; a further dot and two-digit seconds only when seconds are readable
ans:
6.48
